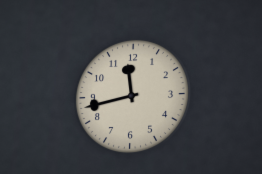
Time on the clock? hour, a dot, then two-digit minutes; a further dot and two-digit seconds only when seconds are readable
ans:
11.43
